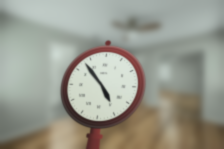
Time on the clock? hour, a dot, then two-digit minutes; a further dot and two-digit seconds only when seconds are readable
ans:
4.53
